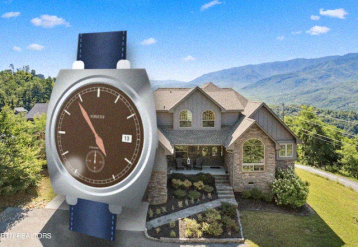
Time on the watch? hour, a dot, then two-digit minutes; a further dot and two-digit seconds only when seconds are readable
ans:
4.54
